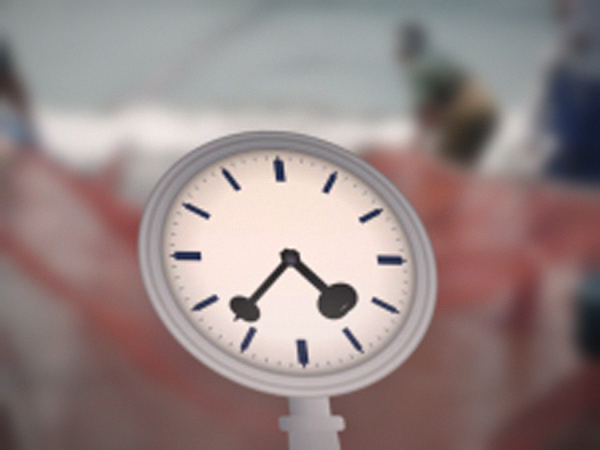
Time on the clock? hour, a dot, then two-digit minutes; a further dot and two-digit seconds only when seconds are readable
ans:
4.37
